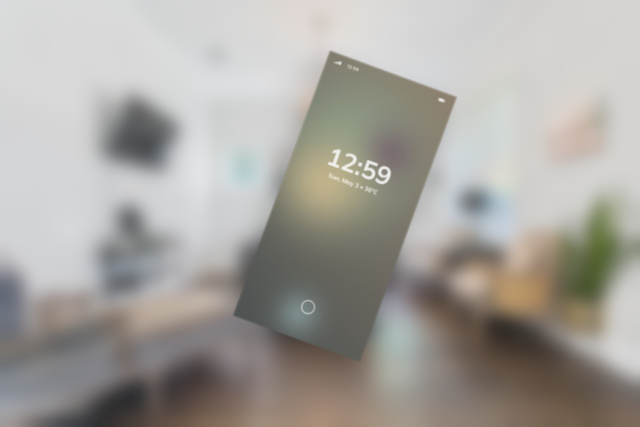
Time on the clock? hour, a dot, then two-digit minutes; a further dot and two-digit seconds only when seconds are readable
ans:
12.59
